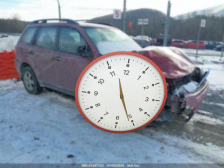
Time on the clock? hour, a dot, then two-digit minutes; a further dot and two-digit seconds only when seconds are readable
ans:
11.26
